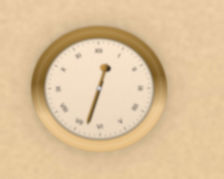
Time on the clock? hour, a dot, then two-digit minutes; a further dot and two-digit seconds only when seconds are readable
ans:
12.33
